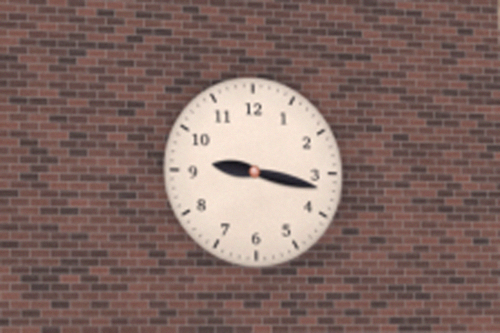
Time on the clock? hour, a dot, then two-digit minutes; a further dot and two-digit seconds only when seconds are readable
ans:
9.17
